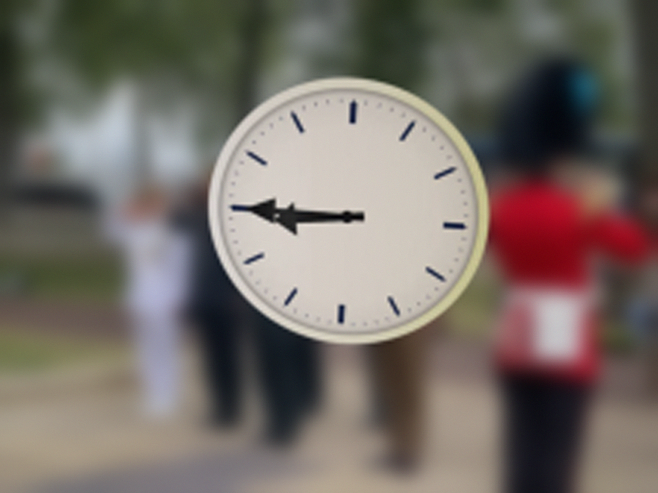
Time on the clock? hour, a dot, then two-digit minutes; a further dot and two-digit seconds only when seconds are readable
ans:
8.45
